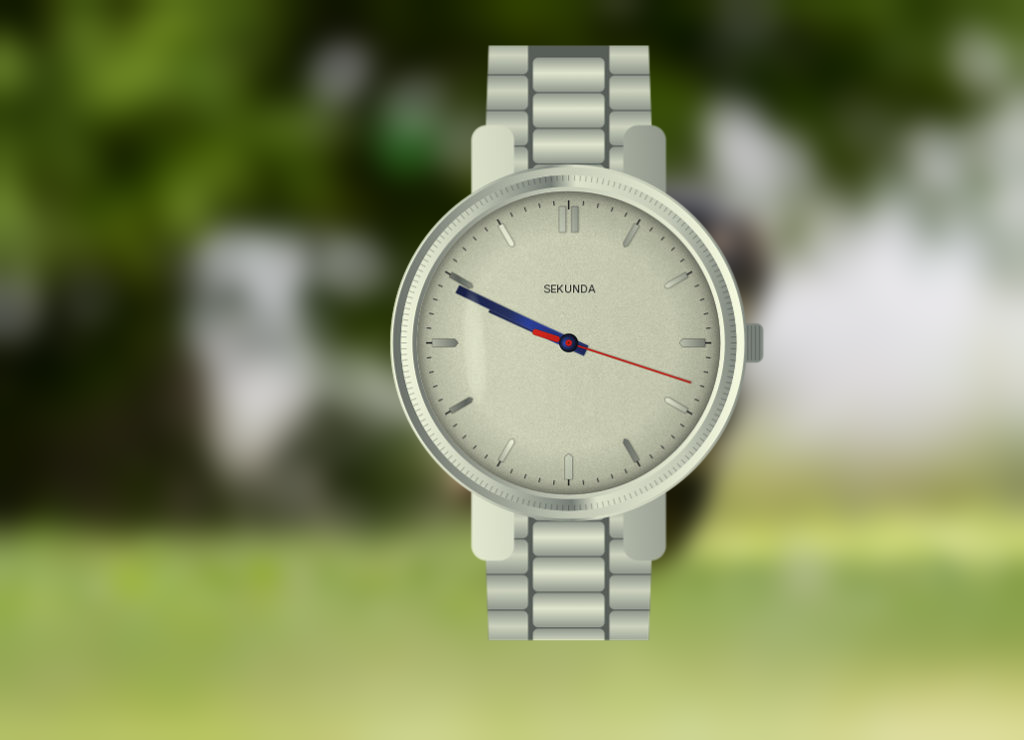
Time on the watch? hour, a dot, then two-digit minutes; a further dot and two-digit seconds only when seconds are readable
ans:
9.49.18
